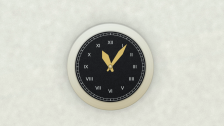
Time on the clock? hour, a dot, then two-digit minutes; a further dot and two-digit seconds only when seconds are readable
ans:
11.06
